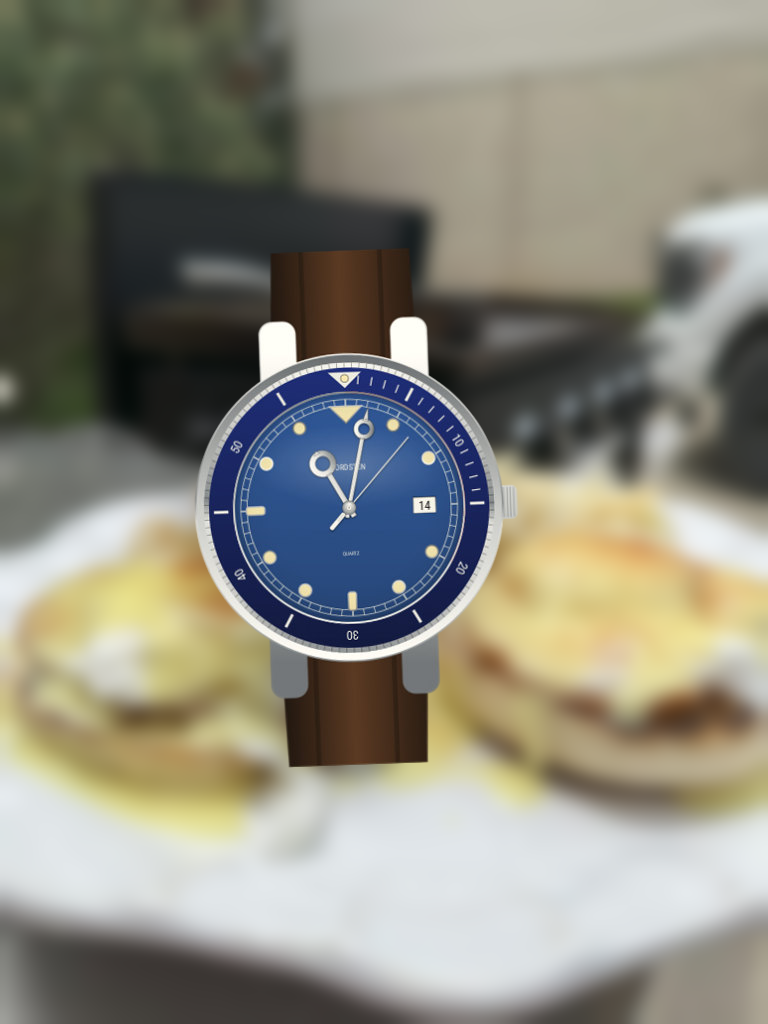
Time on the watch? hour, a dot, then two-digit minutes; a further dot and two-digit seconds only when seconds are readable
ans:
11.02.07
